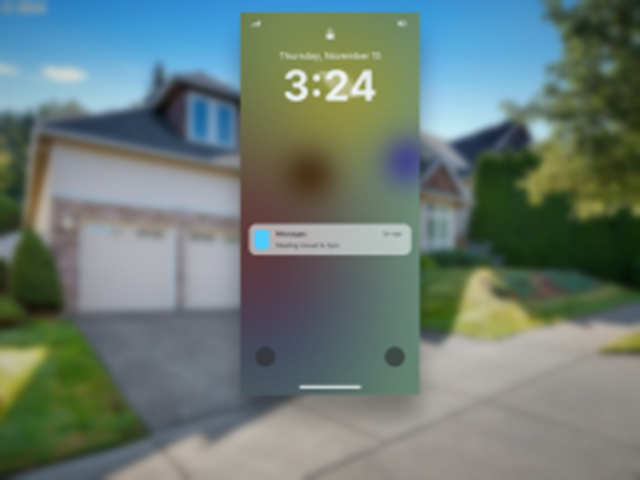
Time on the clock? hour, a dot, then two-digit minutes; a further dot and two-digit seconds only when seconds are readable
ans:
3.24
